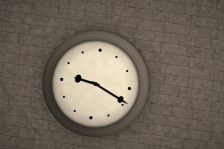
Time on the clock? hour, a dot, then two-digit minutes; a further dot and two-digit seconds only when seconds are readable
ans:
9.19
